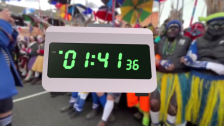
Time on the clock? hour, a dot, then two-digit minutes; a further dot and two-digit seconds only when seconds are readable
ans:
1.41.36
